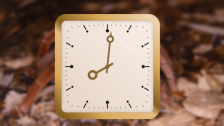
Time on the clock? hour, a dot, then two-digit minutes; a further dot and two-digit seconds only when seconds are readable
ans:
8.01
